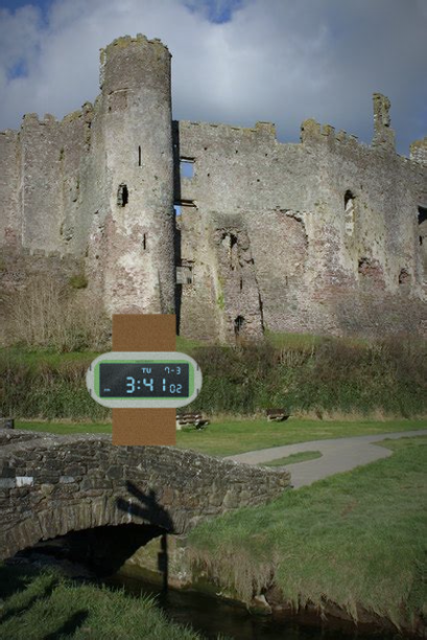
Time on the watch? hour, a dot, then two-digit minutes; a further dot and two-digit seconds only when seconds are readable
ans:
3.41.02
